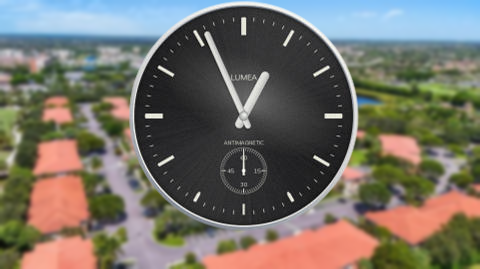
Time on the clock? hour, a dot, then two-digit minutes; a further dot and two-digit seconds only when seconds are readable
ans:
12.56
